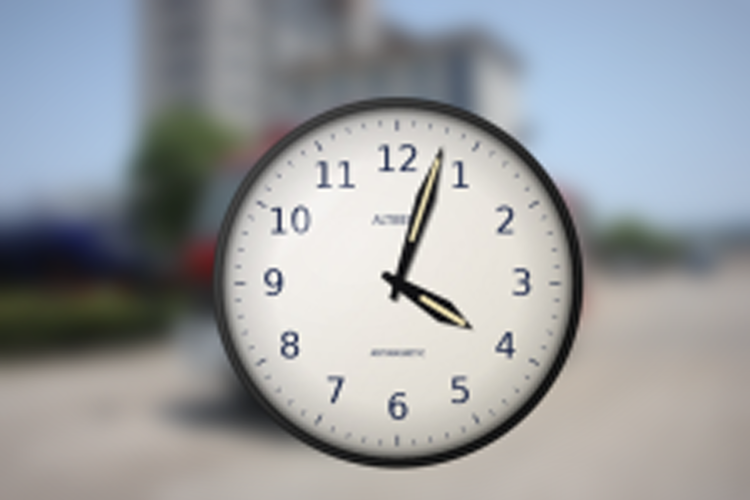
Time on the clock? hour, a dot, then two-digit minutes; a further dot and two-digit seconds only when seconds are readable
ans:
4.03
